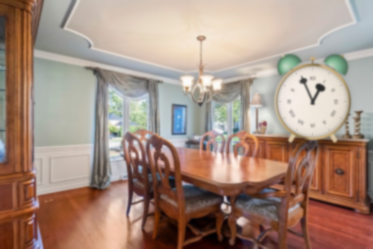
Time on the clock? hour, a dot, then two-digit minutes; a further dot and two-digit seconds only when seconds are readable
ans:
12.56
